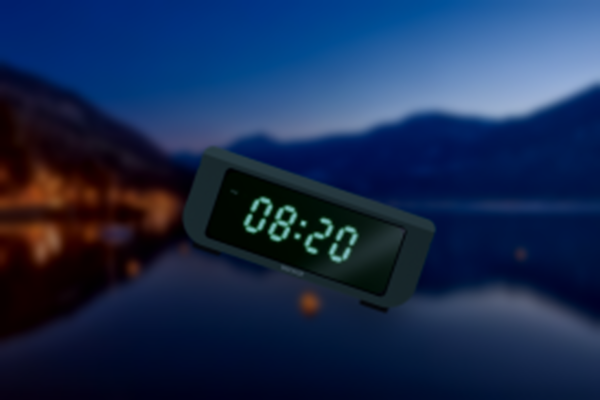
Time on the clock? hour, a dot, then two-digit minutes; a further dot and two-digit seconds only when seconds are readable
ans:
8.20
